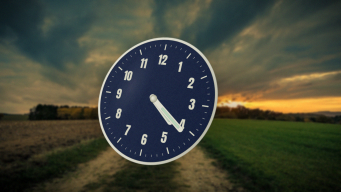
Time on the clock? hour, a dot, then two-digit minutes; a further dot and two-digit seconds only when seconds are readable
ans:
4.21
